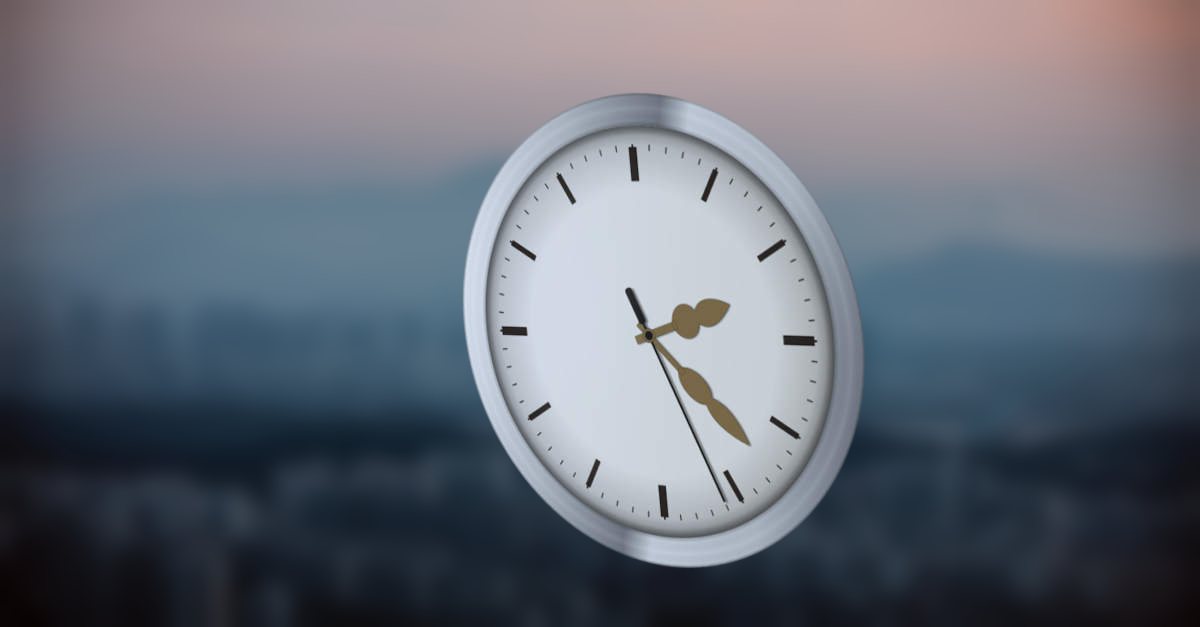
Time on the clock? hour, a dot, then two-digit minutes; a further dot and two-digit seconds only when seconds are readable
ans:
2.22.26
